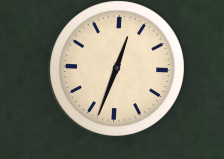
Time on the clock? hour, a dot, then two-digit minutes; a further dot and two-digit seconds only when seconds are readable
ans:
12.33
